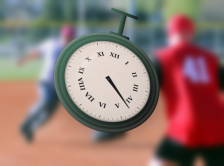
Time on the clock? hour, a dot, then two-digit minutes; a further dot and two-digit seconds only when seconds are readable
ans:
4.22
